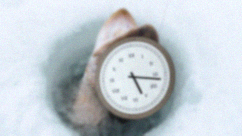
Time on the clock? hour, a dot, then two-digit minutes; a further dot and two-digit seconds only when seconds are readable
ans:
5.17
